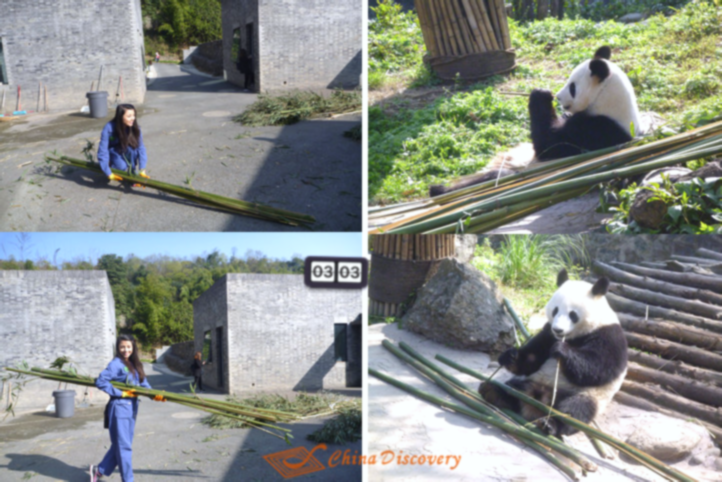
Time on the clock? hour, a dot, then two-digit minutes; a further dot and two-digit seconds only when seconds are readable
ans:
3.03
